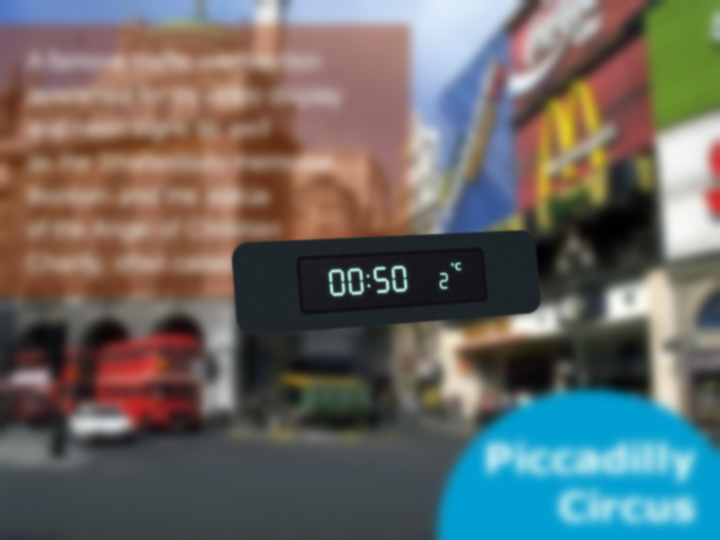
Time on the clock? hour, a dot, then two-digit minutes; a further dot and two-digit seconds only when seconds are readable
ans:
0.50
